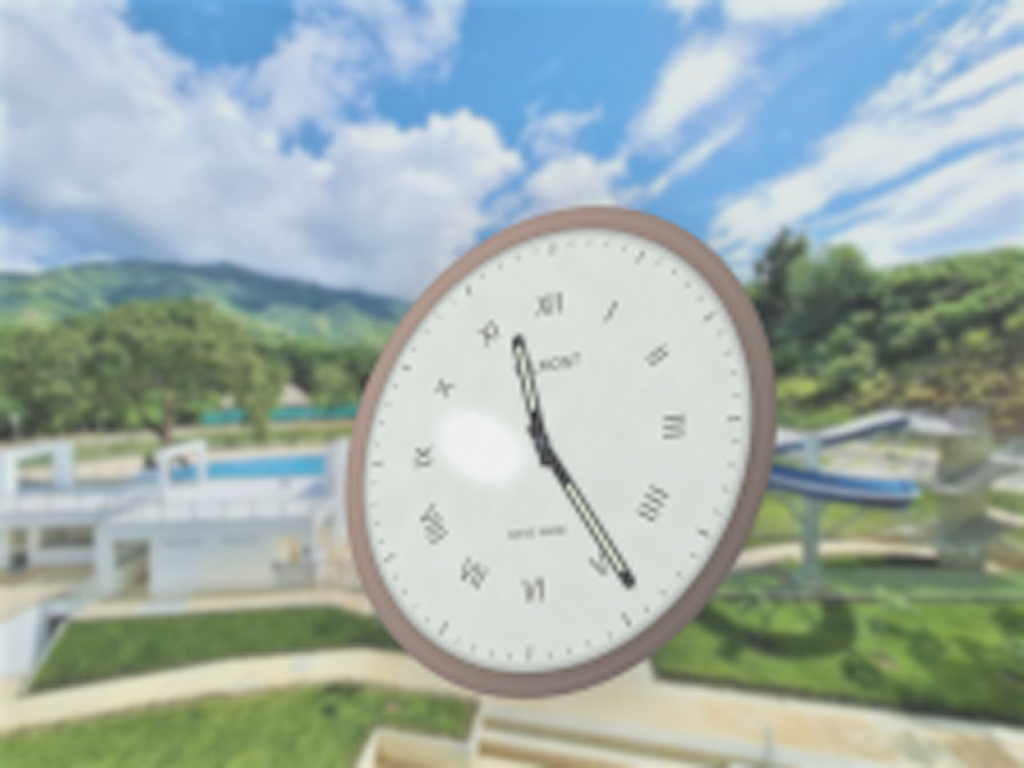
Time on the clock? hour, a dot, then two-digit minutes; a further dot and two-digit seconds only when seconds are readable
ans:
11.24
